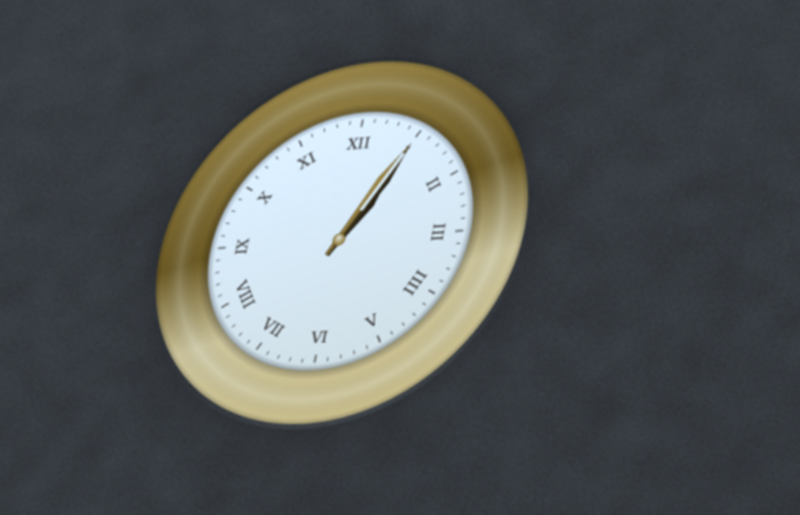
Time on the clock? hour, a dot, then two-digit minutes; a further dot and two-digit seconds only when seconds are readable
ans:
1.05
